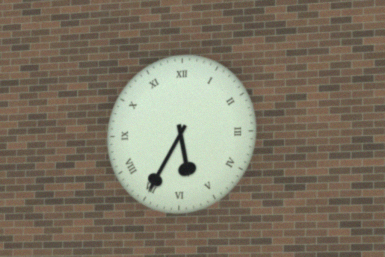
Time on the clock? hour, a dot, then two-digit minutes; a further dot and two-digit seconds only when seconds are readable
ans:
5.35
